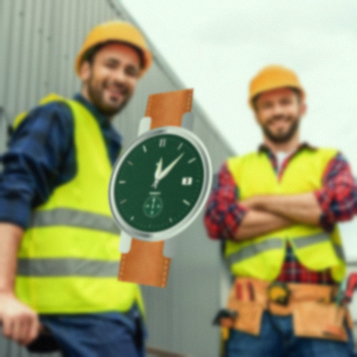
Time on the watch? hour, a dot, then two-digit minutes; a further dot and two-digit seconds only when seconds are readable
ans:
12.07
